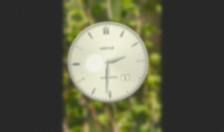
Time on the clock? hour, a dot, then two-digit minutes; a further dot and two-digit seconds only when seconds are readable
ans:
2.31
